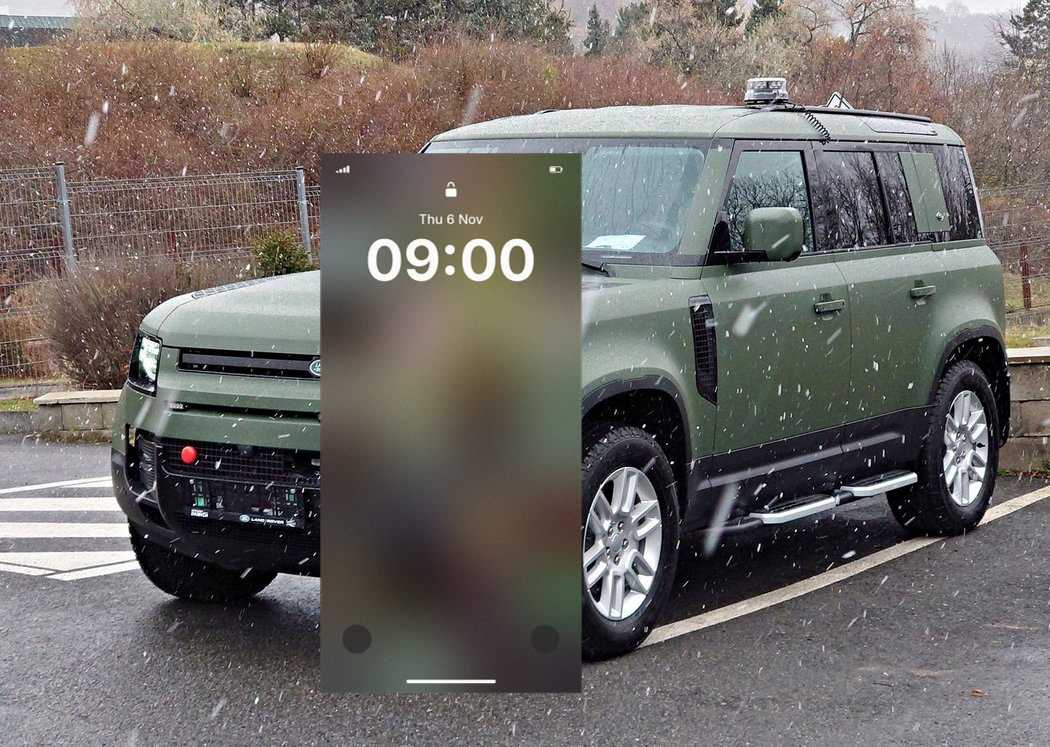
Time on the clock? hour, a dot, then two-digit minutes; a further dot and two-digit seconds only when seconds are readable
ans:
9.00
